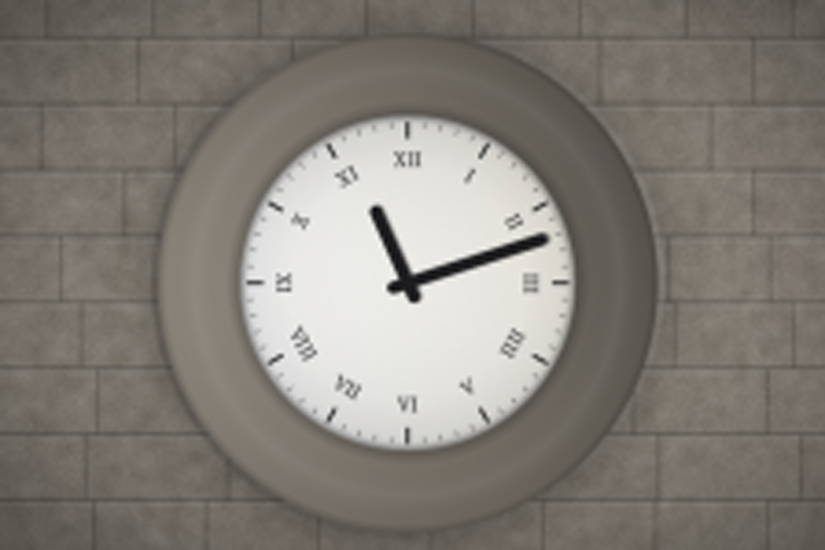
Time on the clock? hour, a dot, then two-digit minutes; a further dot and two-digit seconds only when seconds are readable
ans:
11.12
